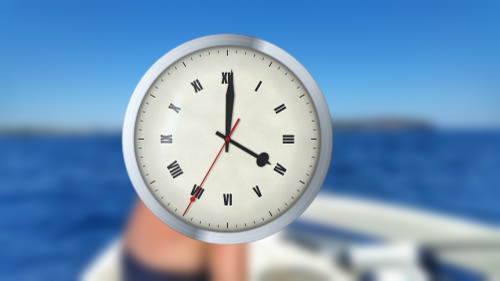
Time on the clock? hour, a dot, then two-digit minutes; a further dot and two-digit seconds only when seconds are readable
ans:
4.00.35
